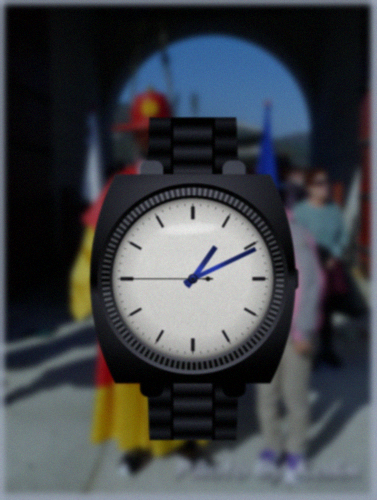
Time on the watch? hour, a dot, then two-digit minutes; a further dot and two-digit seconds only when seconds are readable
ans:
1.10.45
